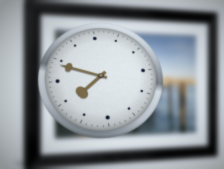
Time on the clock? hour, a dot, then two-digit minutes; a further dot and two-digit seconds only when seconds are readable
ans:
7.49
